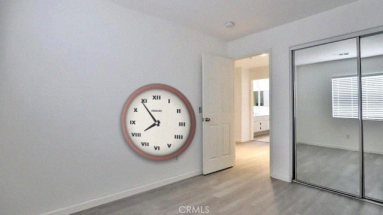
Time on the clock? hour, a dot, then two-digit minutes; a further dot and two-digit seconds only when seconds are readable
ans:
7.54
